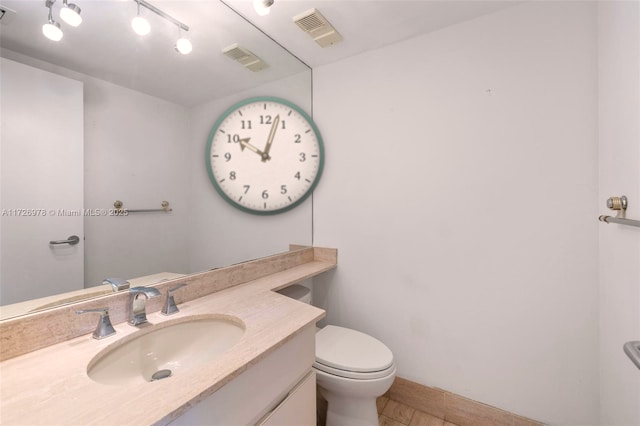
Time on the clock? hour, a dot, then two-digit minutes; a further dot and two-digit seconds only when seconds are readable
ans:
10.03
